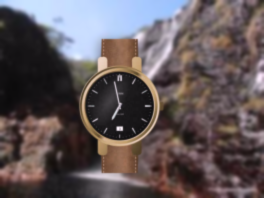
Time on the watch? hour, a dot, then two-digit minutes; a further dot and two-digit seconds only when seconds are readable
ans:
6.58
